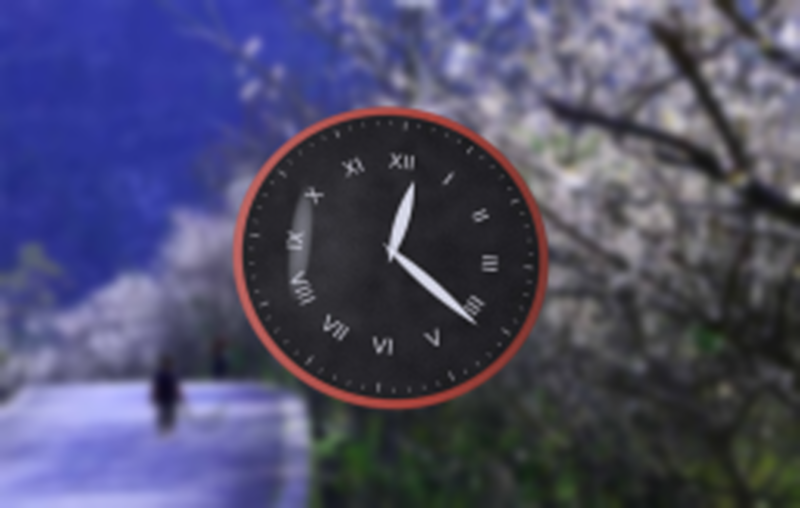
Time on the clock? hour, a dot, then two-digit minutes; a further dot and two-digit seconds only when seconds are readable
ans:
12.21
